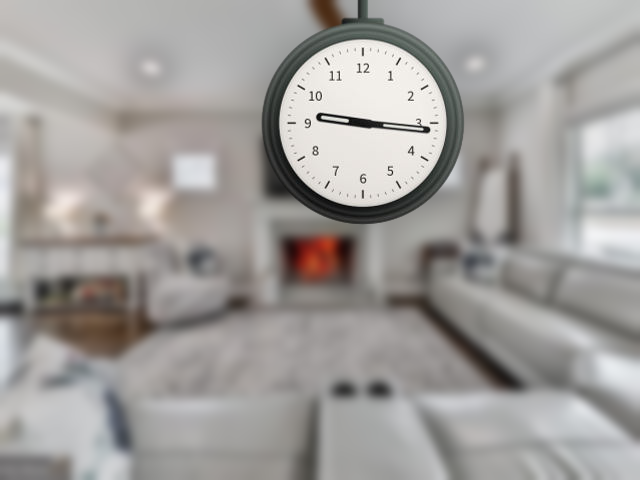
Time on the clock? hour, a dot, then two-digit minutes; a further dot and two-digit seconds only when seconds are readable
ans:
9.16
